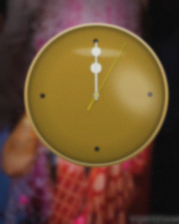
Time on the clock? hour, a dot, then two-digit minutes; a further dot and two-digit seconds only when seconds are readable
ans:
12.00.05
